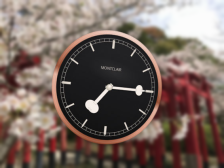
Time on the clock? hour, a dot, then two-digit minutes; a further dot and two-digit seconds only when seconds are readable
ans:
7.15
